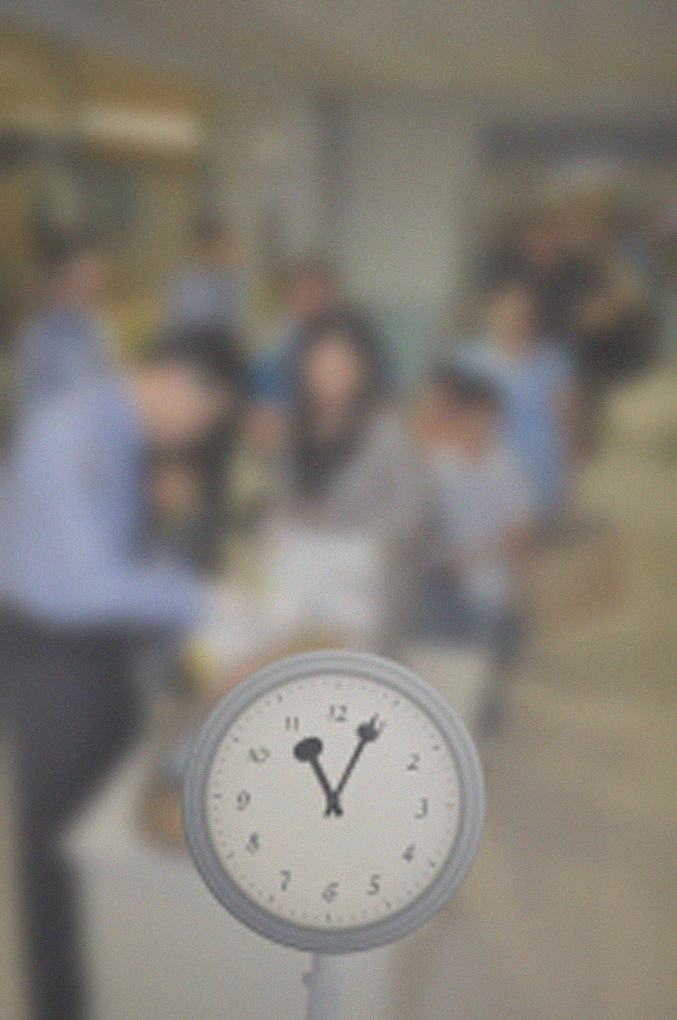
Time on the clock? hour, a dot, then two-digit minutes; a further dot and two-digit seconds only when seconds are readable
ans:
11.04
